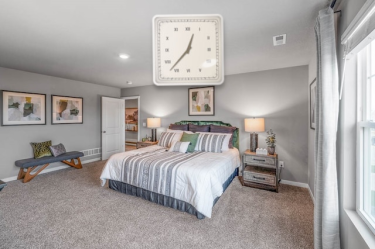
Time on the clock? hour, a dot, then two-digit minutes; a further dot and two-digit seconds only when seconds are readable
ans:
12.37
